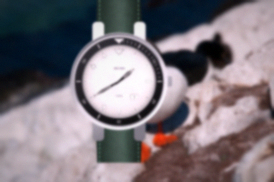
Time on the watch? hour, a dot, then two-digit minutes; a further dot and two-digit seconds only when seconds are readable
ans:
1.40
